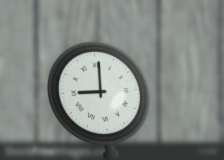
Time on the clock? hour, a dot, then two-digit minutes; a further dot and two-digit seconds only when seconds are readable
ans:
9.01
